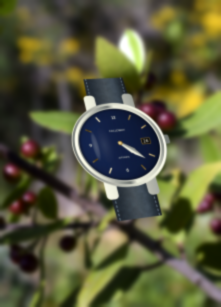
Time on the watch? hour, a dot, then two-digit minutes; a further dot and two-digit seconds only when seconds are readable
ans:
4.22
